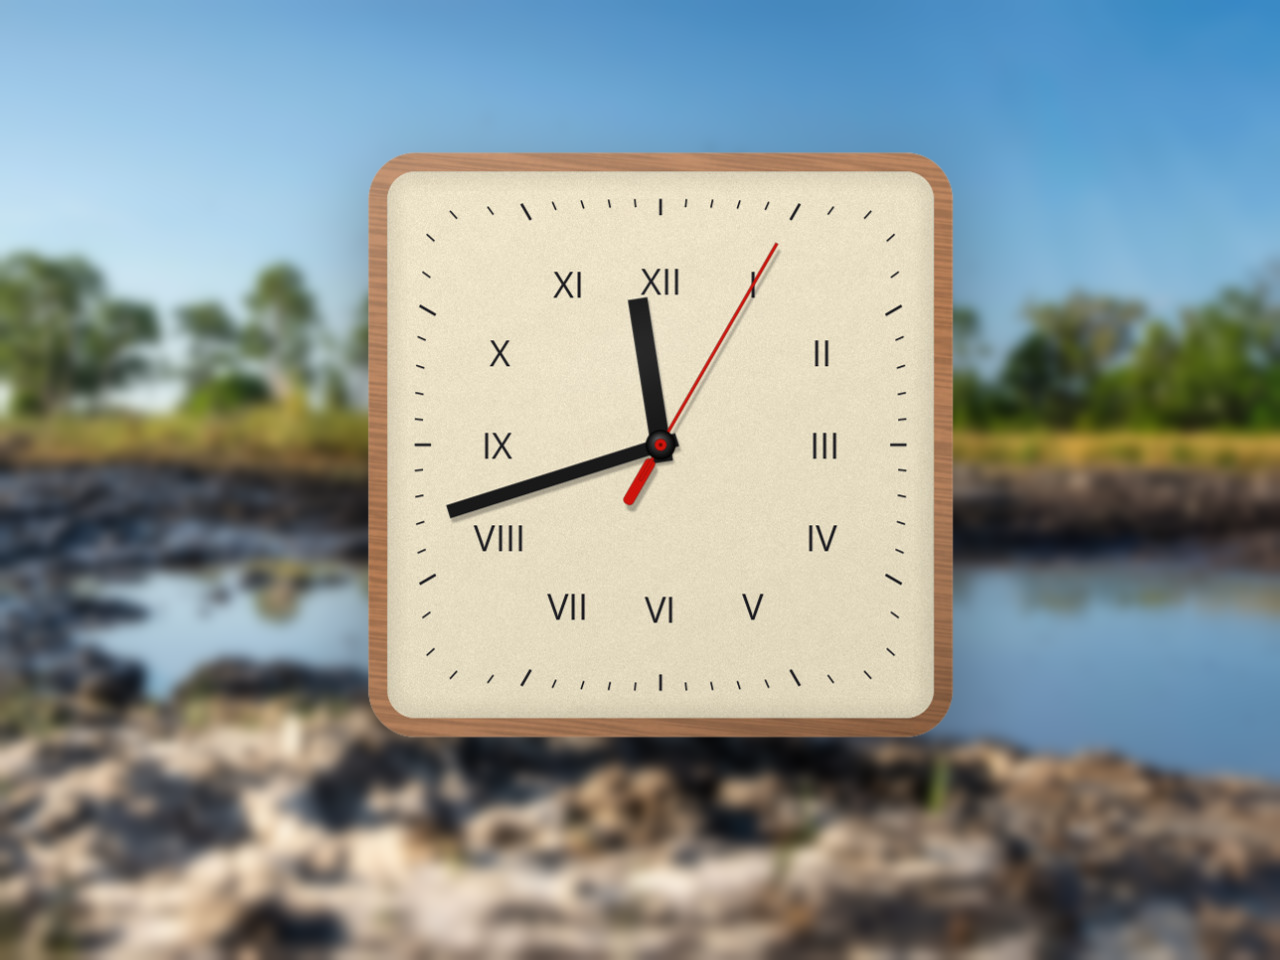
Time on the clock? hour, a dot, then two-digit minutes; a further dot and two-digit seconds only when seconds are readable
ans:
11.42.05
